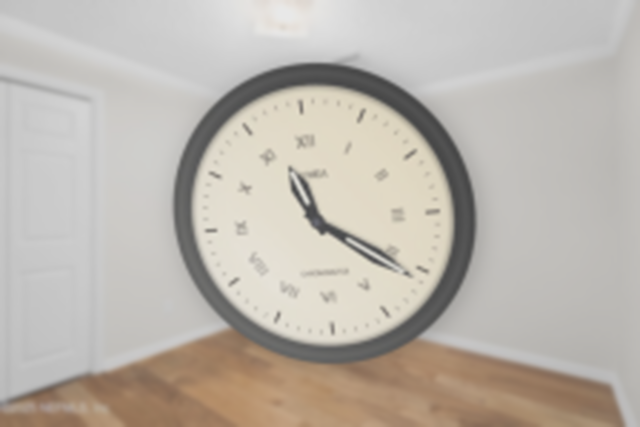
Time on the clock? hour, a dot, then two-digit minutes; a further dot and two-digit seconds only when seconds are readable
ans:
11.21
